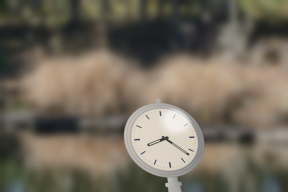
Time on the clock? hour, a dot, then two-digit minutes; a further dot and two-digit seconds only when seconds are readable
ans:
8.22
